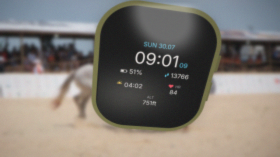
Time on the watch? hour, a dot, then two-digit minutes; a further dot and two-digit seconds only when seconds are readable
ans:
9.01
